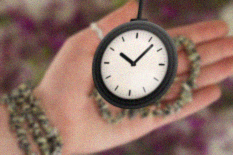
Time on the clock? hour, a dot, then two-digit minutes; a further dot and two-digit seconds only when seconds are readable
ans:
10.07
